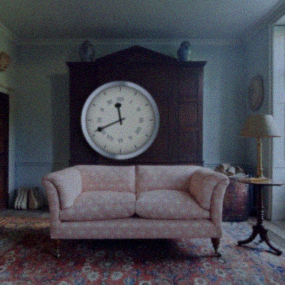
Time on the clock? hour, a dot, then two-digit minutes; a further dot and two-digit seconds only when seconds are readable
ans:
11.41
